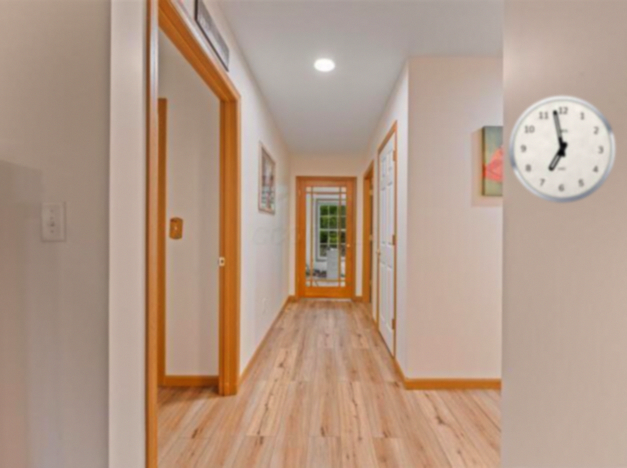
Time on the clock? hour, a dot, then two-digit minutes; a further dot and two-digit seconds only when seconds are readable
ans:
6.58
